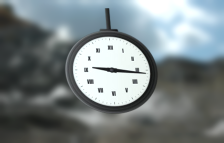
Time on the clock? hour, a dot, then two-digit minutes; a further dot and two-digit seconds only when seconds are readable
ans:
9.16
